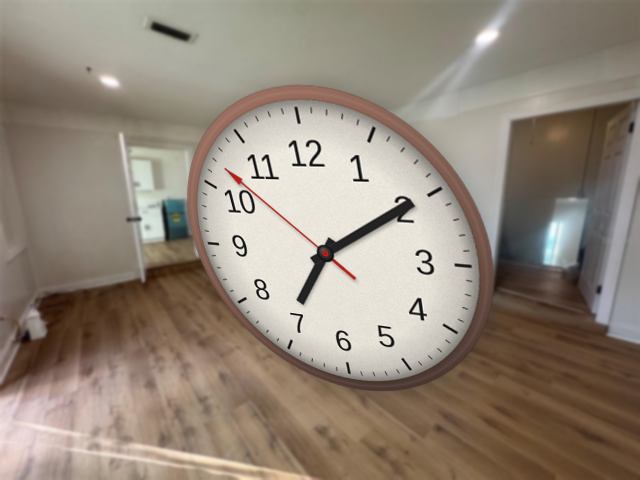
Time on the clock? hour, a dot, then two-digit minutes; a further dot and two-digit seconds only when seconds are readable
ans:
7.09.52
